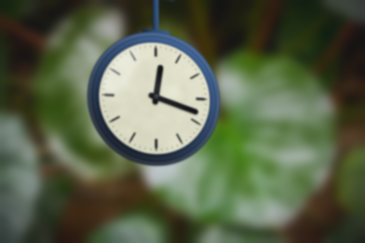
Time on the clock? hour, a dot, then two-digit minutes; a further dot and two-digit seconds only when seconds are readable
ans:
12.18
